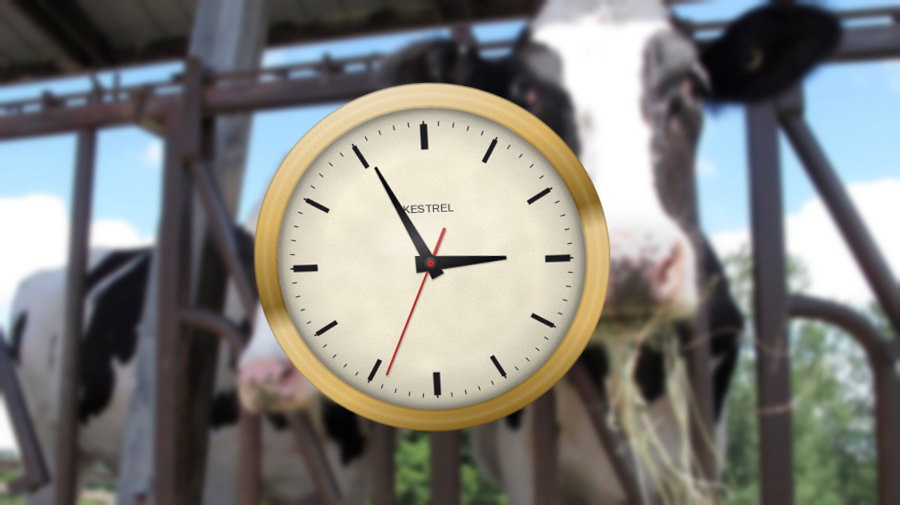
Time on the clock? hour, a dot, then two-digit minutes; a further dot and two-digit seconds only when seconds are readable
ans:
2.55.34
